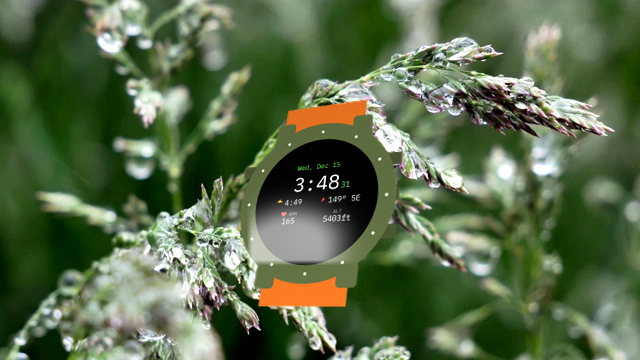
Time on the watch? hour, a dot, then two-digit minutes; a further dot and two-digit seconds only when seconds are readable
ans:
3.48.31
